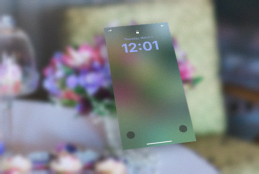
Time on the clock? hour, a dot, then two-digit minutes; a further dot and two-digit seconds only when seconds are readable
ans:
12.01
